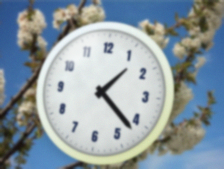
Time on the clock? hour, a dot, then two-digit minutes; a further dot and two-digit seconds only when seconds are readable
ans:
1.22
